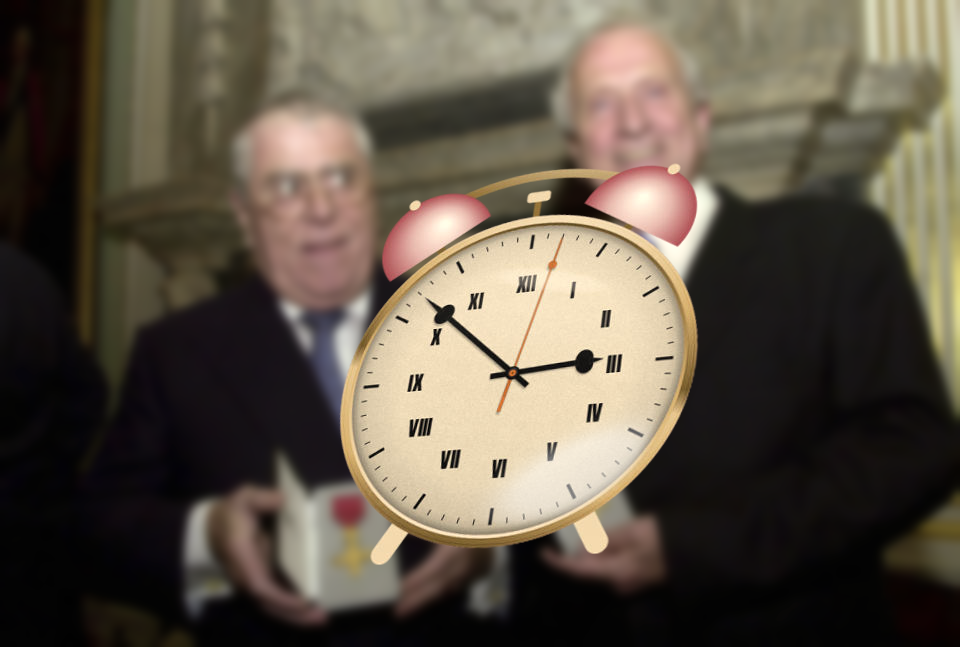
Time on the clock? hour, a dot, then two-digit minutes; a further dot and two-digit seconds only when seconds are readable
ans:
2.52.02
